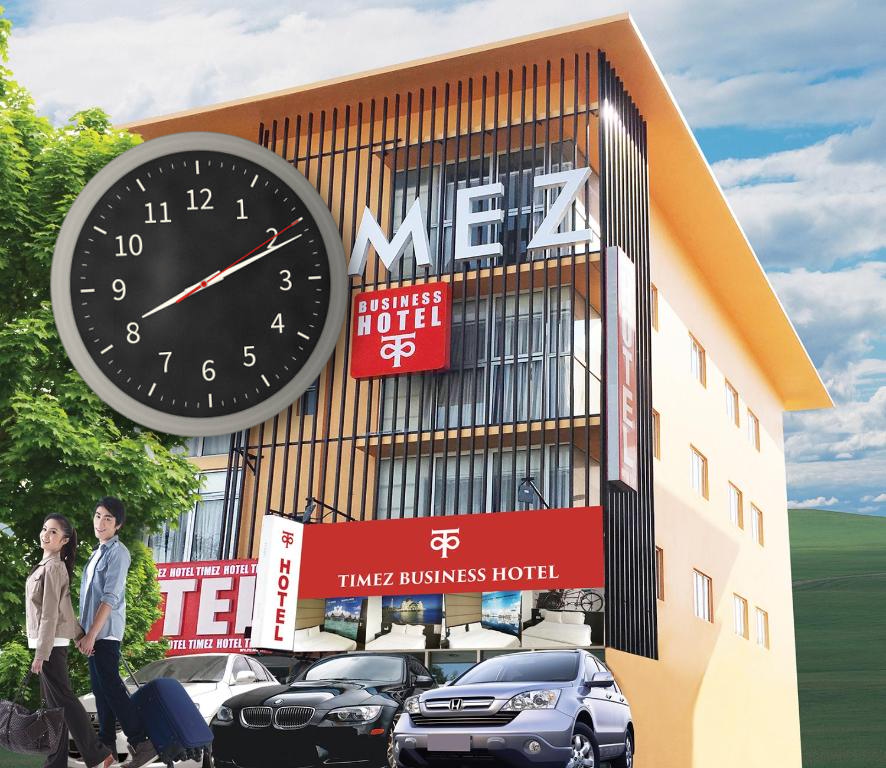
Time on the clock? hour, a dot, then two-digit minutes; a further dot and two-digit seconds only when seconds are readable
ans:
8.11.10
